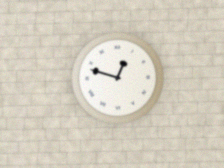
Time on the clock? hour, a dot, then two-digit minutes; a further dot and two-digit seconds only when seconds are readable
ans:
12.48
